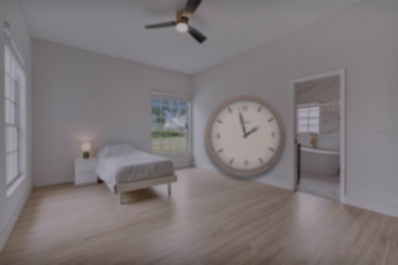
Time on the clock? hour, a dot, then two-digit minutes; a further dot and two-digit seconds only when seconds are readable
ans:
1.58
